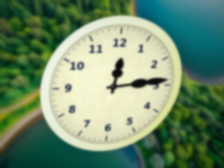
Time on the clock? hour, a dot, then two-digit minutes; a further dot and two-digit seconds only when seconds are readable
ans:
12.14
